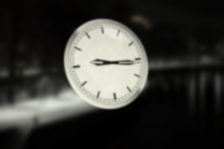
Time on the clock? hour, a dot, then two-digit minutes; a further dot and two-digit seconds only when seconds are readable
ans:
9.16
